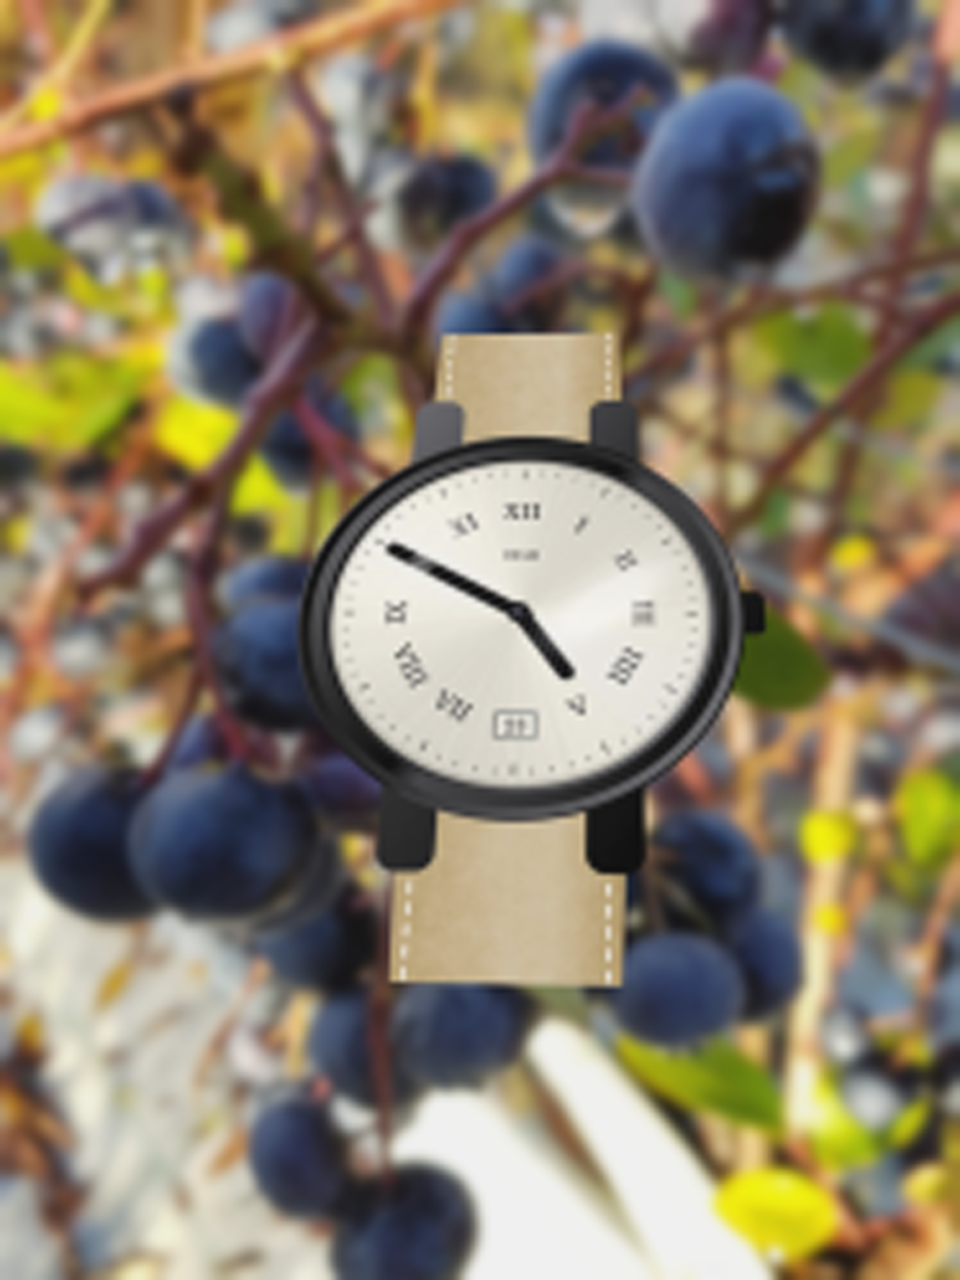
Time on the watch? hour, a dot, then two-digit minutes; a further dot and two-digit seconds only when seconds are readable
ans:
4.50
